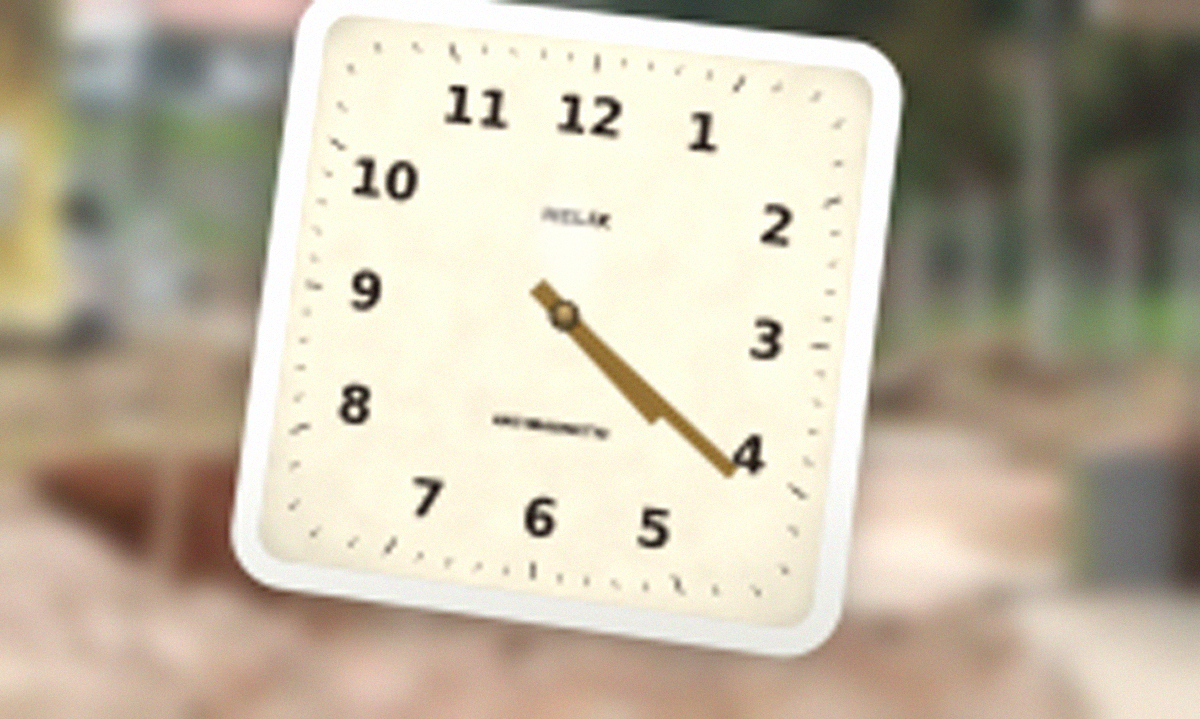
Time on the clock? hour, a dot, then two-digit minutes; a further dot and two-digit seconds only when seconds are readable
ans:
4.21
